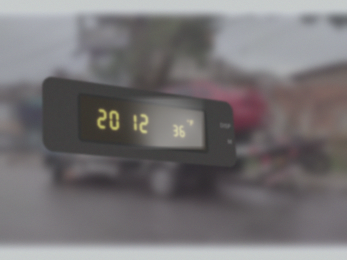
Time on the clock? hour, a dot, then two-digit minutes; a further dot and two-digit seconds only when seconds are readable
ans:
20.12
